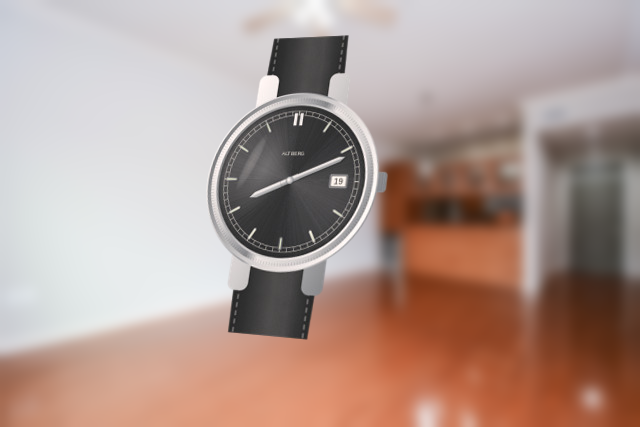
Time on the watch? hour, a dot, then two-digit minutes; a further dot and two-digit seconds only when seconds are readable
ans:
8.11
